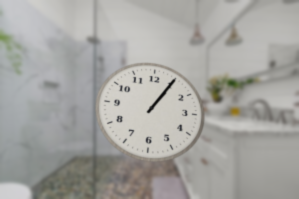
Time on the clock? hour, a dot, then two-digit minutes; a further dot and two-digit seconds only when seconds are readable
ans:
1.05
